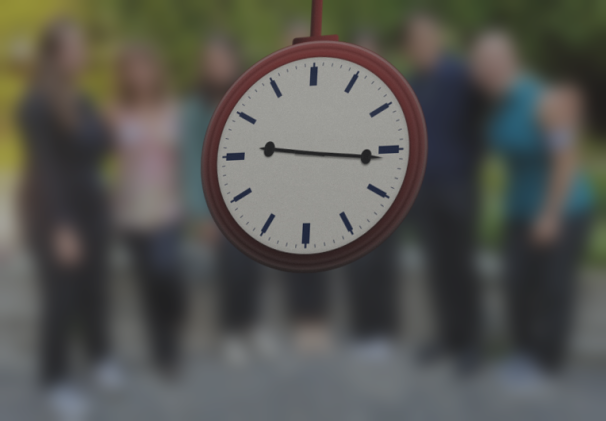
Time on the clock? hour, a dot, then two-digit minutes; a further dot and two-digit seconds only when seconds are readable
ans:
9.16
